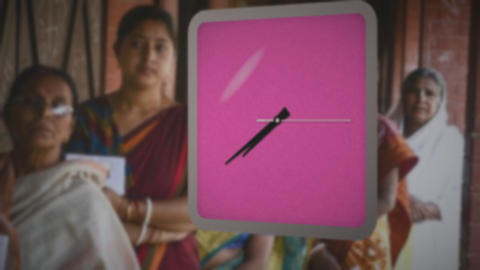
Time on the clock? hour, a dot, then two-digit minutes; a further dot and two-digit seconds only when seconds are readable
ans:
7.39.15
